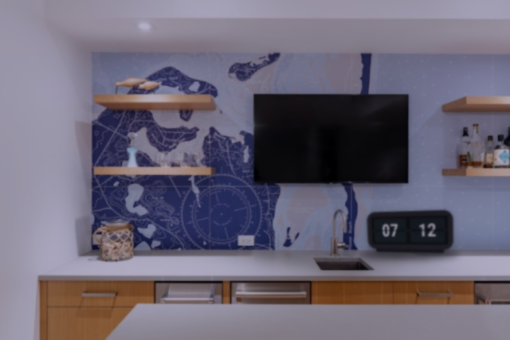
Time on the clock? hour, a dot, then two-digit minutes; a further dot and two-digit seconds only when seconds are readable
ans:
7.12
